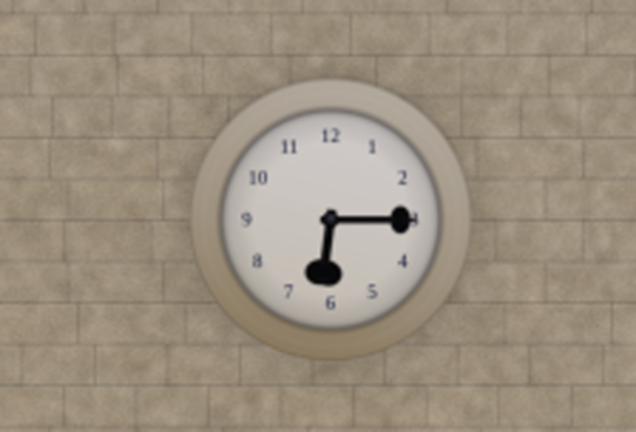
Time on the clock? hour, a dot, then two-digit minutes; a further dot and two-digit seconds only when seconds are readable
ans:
6.15
